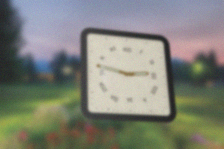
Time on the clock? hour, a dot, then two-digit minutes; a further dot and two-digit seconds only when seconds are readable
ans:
2.47
